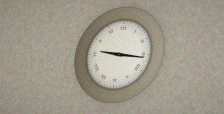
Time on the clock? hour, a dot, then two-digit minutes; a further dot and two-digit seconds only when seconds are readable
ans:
9.16
